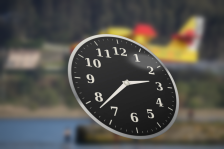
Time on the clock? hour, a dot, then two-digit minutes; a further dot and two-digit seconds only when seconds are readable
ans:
2.38
